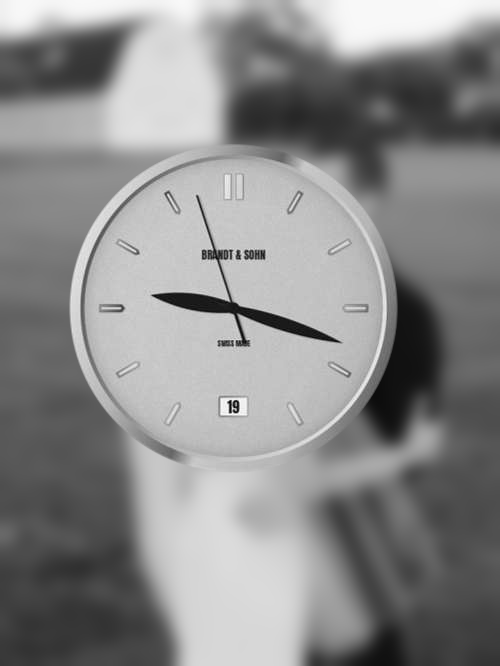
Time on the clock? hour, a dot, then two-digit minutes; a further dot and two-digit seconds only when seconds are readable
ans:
9.17.57
